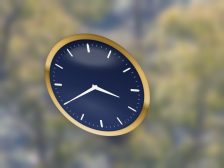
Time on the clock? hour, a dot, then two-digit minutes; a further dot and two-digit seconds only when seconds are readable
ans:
3.40
